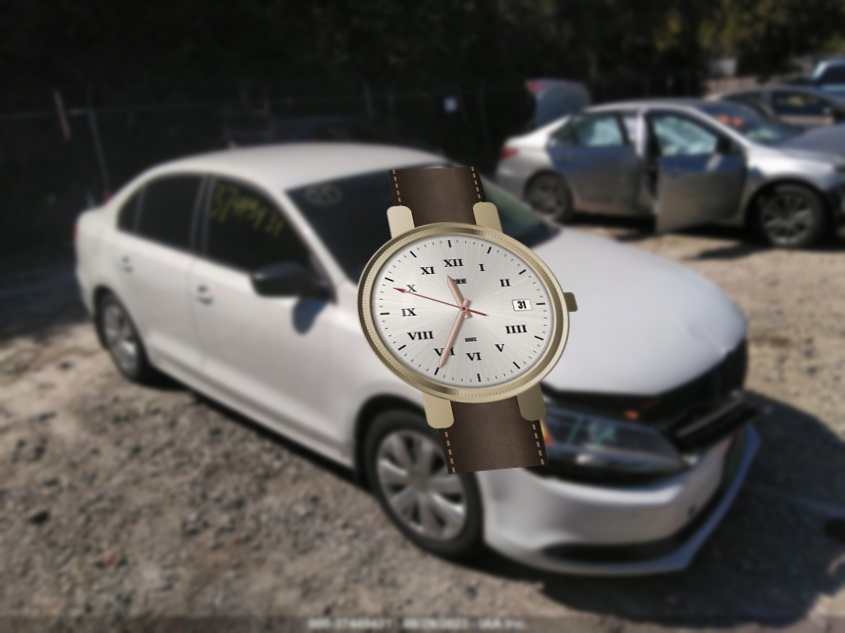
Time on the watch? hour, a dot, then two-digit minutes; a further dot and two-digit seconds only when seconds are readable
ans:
11.34.49
